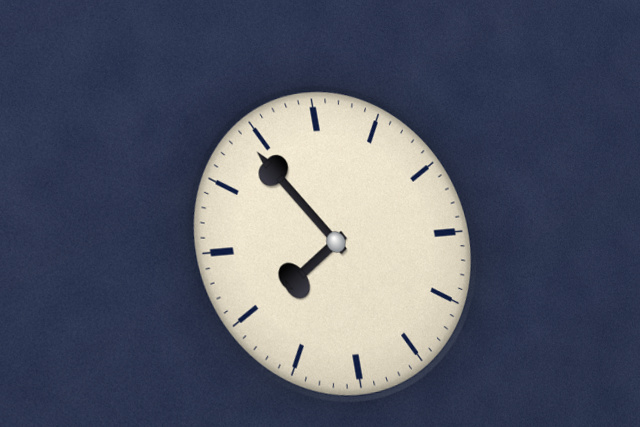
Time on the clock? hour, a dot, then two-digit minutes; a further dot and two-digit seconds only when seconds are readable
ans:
7.54
